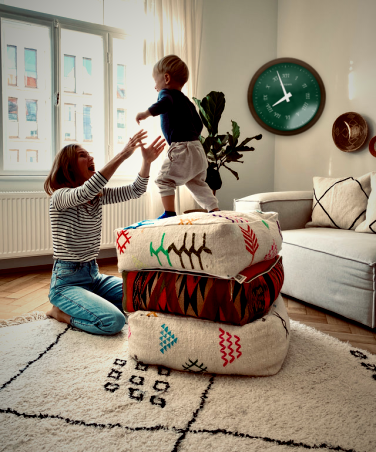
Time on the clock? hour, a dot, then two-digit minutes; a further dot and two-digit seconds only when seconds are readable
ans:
7.57
